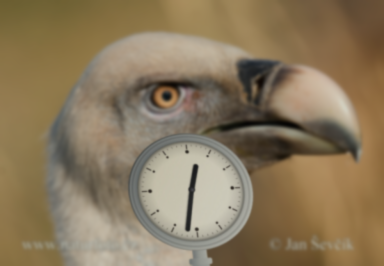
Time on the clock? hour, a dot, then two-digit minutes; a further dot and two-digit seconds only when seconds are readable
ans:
12.32
